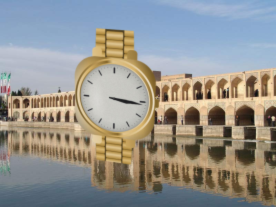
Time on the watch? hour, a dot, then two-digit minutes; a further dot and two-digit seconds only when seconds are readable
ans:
3.16
